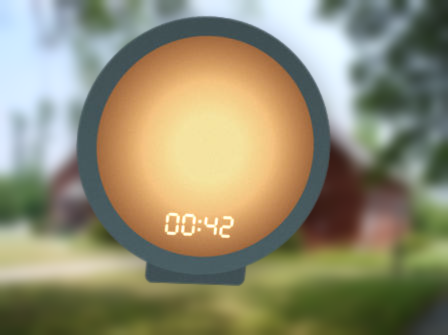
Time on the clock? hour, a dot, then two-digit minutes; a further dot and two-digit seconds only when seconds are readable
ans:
0.42
